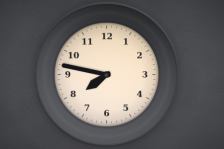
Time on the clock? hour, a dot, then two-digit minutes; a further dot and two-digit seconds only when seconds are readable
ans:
7.47
